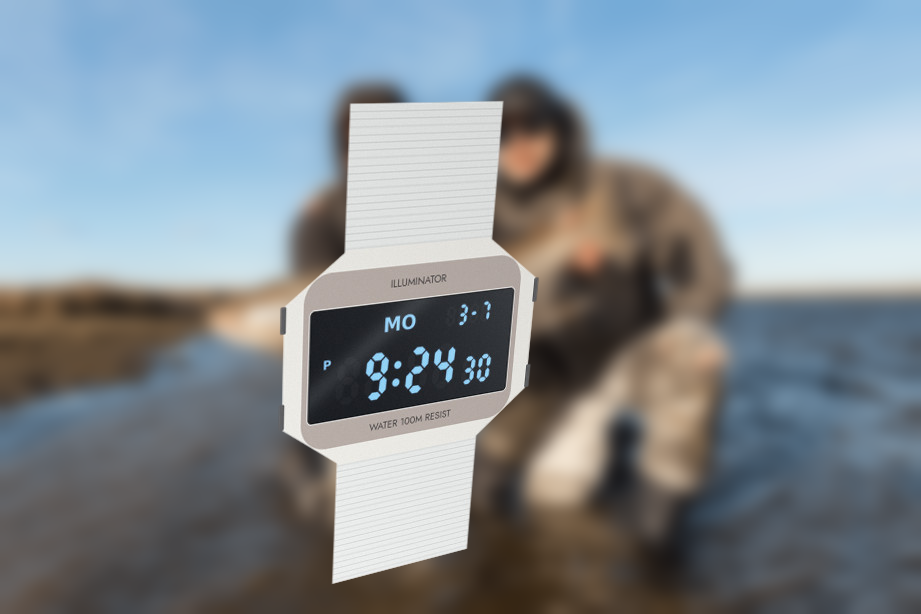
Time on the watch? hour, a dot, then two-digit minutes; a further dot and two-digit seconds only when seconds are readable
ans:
9.24.30
